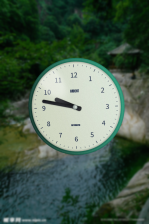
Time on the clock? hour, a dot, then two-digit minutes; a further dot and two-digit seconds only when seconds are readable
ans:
9.47
